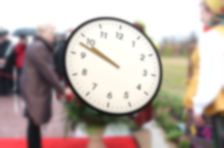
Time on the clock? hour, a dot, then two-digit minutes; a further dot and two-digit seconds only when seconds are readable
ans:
9.48
